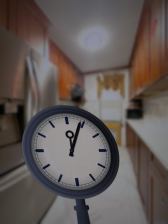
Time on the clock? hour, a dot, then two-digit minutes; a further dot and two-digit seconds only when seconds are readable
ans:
12.04
